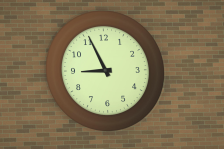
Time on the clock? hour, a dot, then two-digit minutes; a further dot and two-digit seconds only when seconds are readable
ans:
8.56
